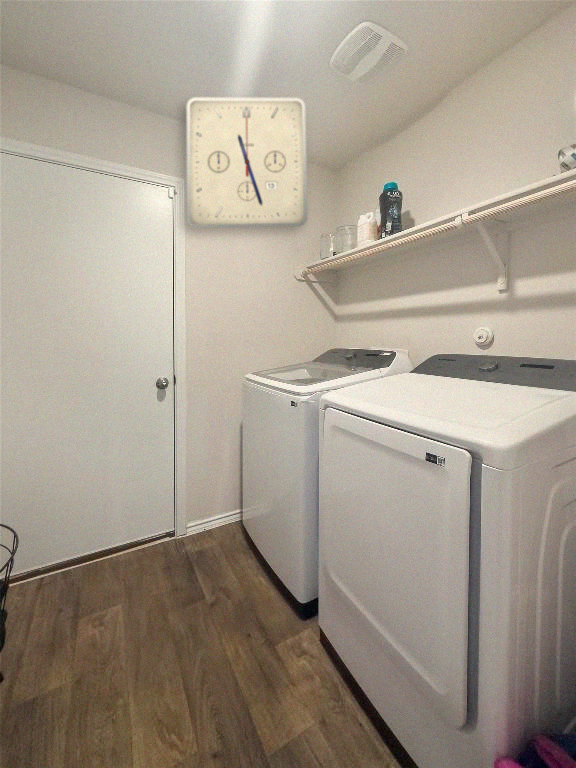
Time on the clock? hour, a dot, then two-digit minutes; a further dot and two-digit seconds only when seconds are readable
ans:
11.27
